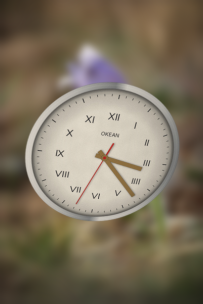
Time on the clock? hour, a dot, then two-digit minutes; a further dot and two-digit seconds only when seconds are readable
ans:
3.22.33
